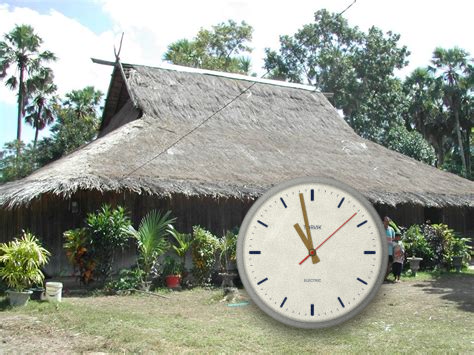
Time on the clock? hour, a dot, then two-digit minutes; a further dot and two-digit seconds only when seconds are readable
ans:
10.58.08
